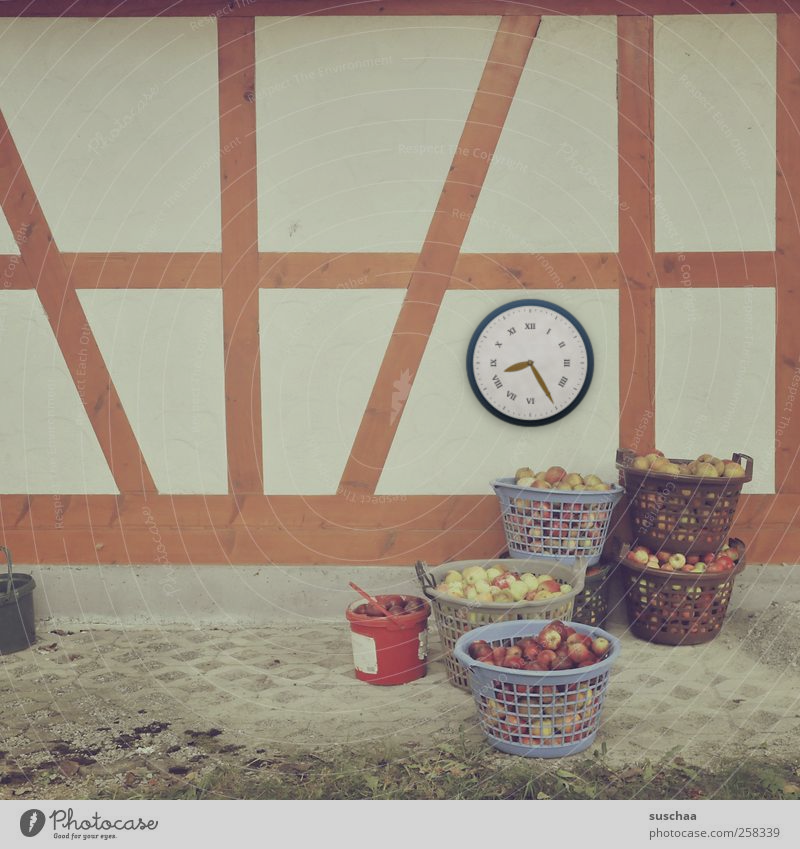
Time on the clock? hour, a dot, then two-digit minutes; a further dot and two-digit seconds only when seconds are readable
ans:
8.25
